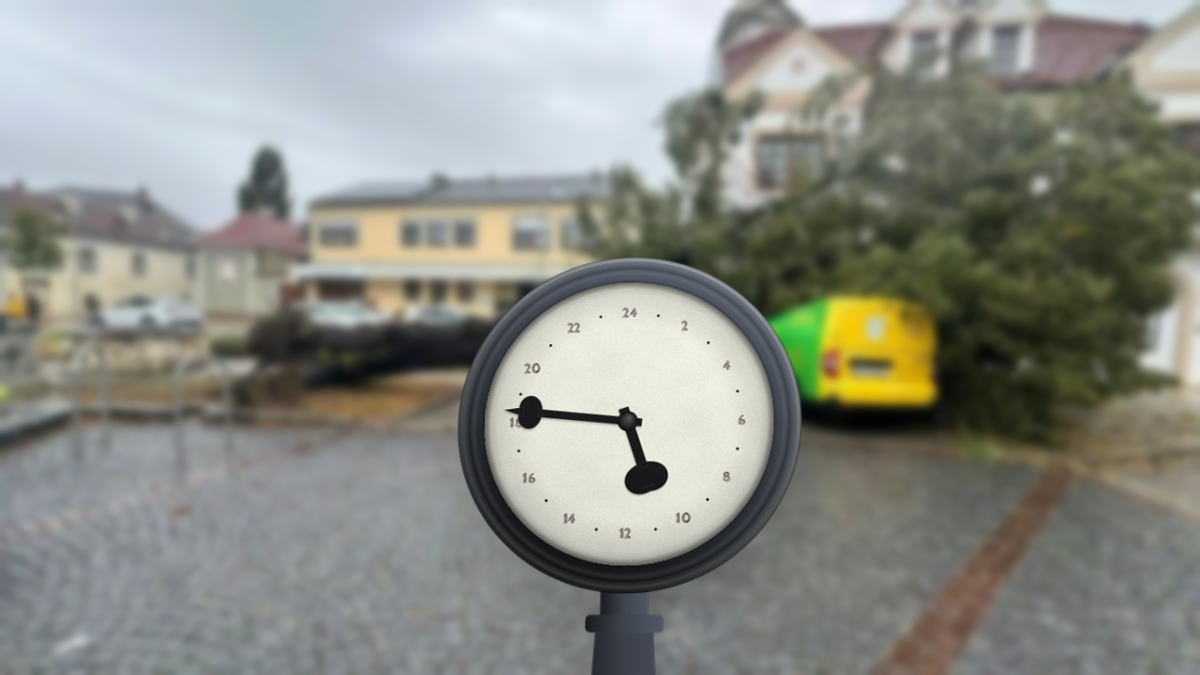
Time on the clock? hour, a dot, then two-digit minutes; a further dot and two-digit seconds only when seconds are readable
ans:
10.46
